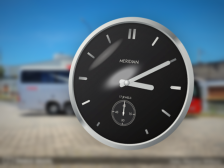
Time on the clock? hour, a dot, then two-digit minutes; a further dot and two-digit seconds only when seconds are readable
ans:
3.10
